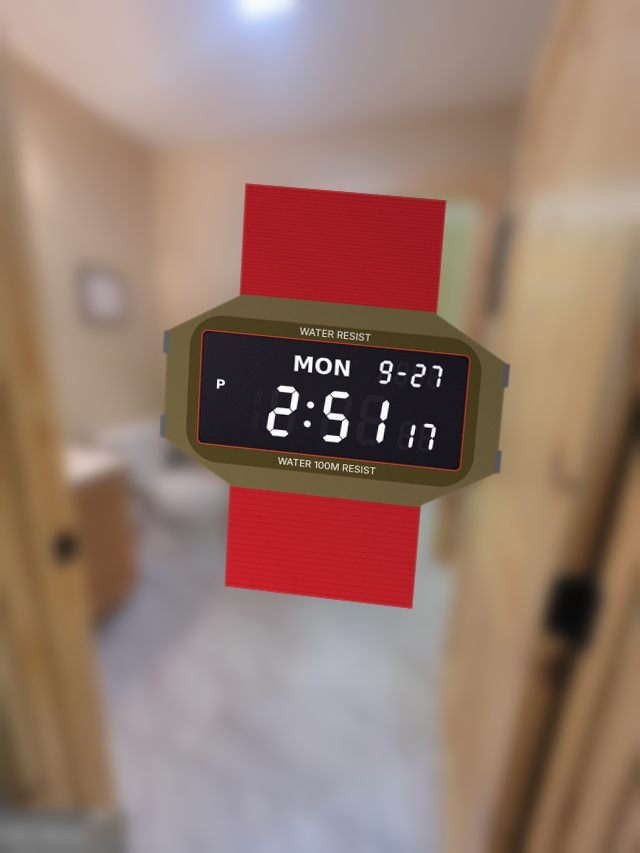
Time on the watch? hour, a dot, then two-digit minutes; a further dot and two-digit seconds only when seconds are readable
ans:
2.51.17
